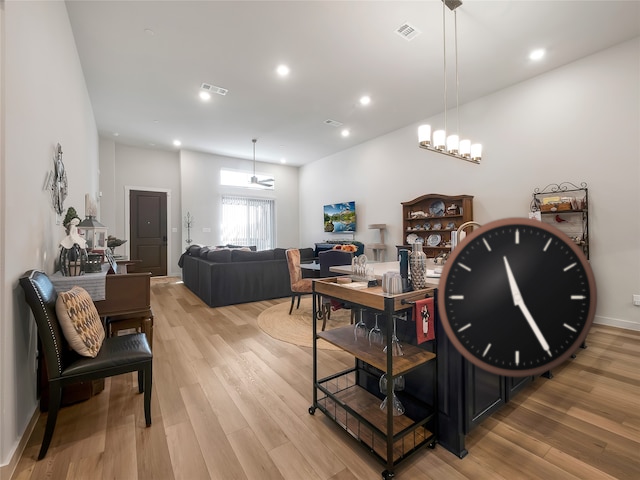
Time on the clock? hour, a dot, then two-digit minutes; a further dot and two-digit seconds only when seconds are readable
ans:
11.25
